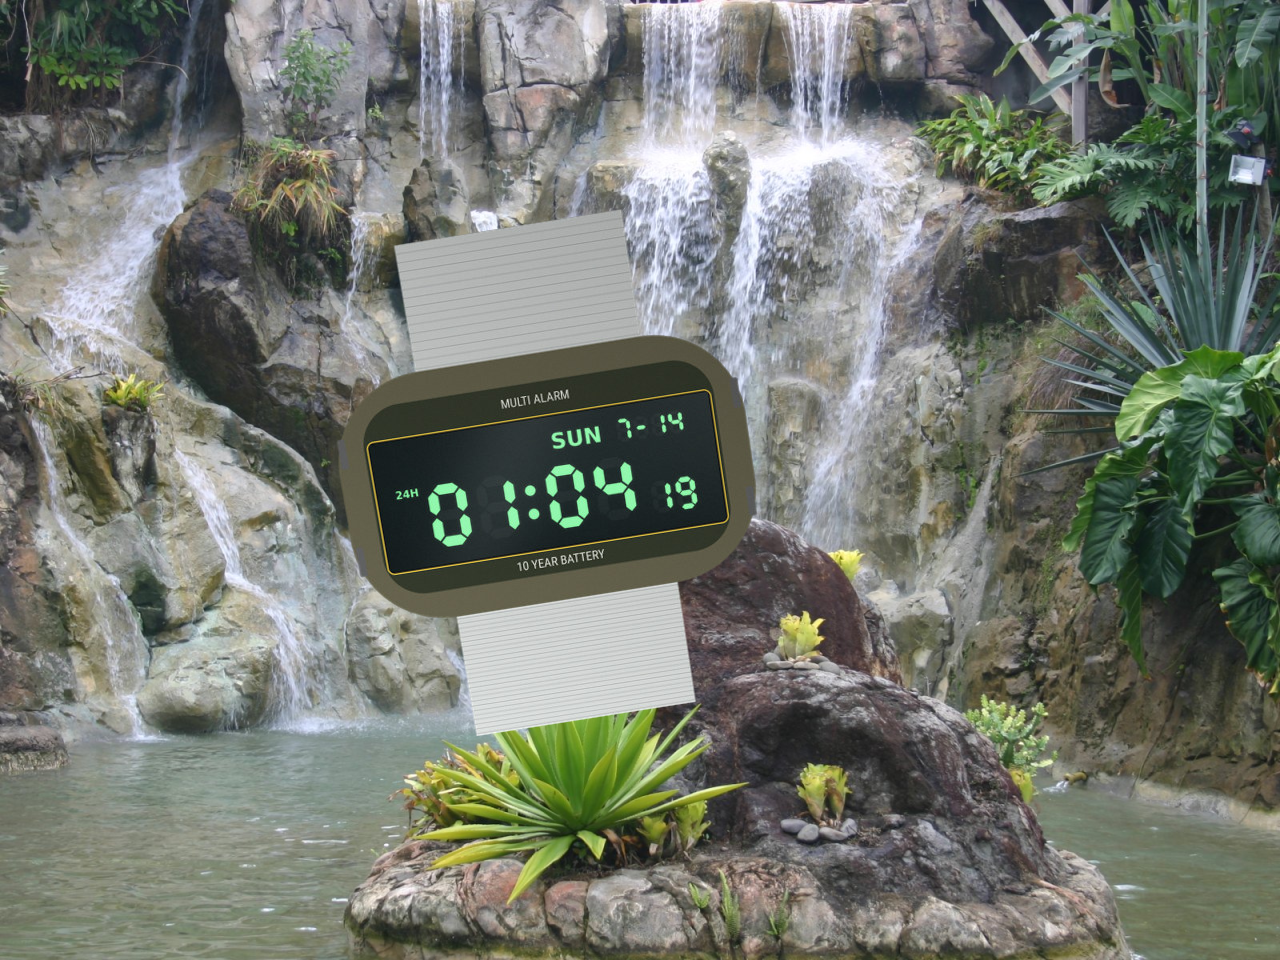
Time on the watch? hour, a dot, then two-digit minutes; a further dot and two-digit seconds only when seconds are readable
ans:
1.04.19
